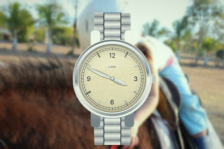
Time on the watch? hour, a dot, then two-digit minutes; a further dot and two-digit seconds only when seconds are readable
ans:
3.49
